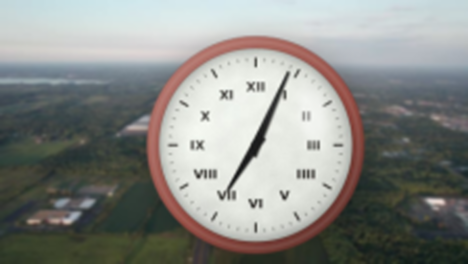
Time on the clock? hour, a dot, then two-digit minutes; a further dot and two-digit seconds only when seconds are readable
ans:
7.04
